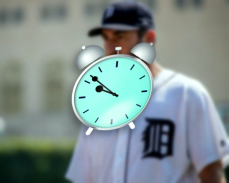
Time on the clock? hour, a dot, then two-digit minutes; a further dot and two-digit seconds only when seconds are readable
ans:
9.52
